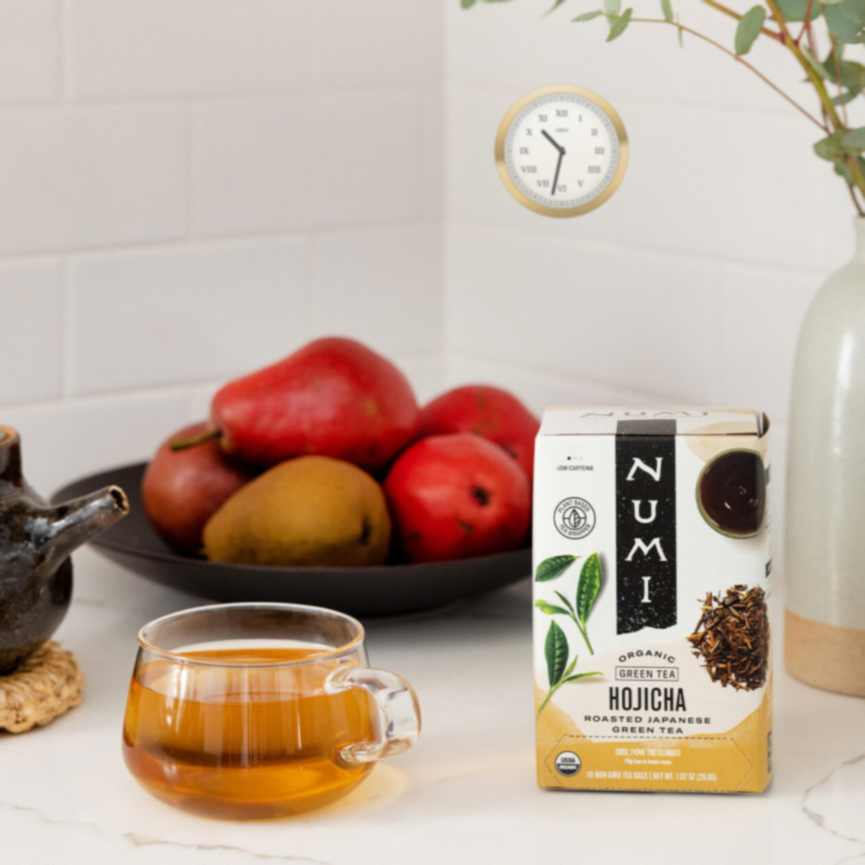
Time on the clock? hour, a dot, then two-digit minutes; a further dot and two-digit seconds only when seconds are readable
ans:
10.32
